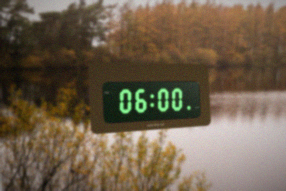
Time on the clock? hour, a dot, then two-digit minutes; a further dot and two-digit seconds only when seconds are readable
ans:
6.00
